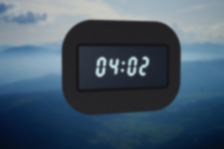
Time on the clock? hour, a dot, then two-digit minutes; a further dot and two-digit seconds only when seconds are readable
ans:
4.02
